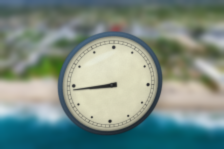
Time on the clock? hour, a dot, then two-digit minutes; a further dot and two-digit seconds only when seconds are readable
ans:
8.44
